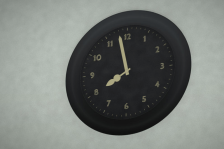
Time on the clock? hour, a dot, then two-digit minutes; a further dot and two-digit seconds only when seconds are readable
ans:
7.58
